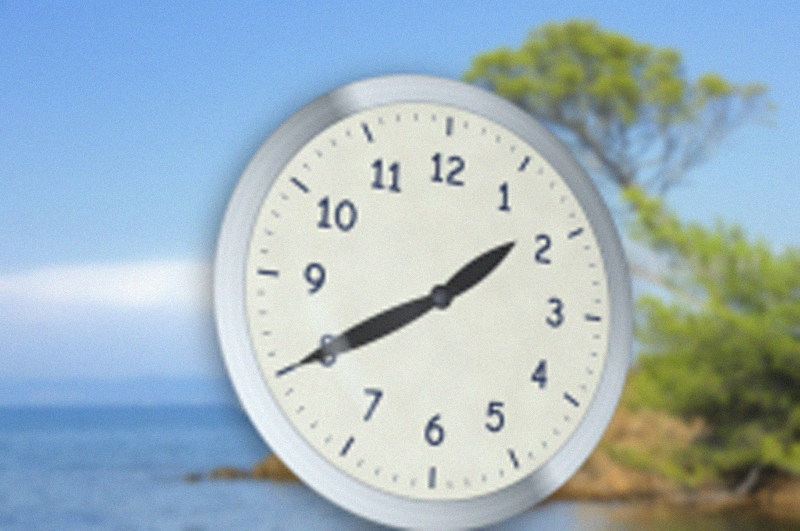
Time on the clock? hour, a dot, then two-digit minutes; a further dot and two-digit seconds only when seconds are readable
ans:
1.40
